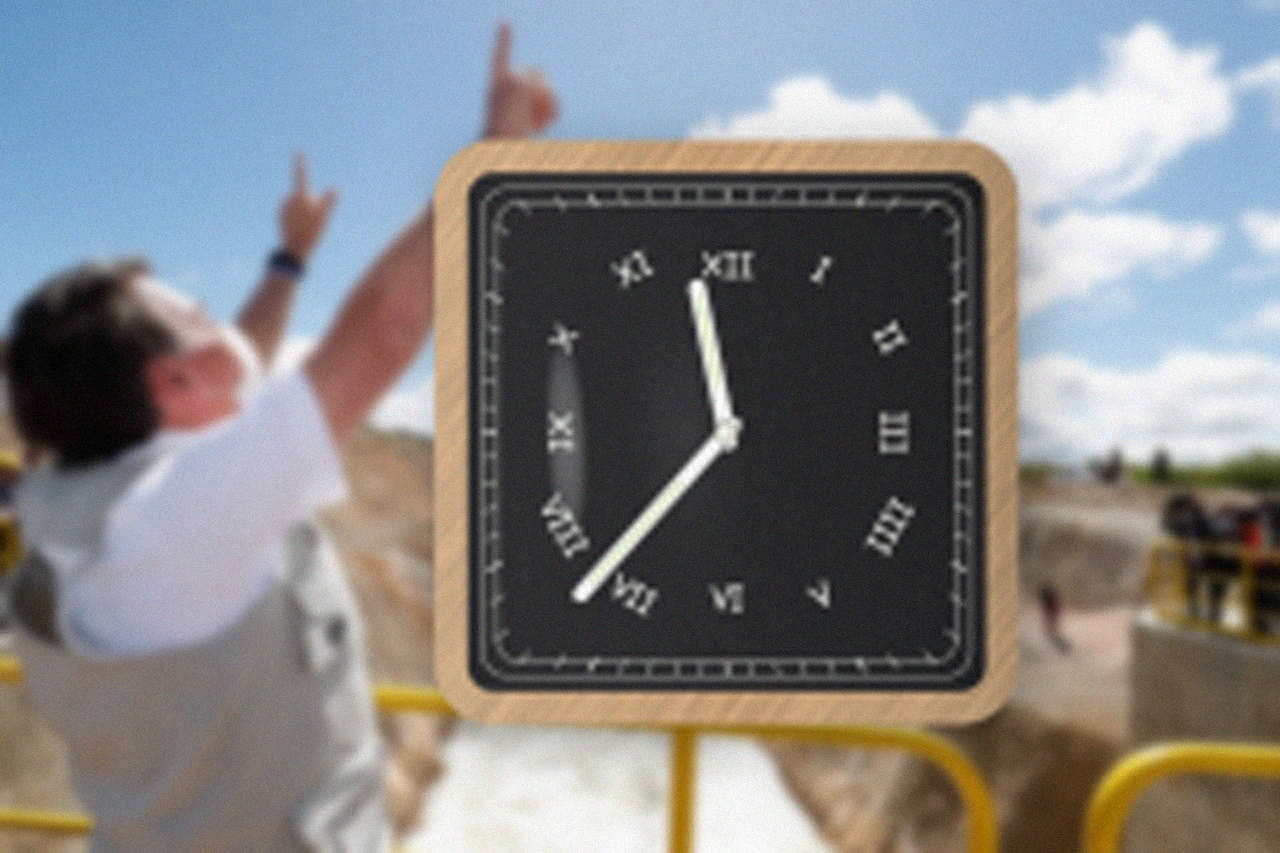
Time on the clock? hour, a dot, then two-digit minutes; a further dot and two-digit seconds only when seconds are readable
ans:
11.37
